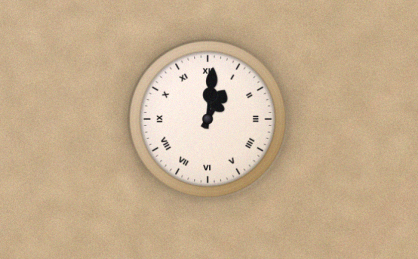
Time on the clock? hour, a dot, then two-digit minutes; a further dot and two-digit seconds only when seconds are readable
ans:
1.01
